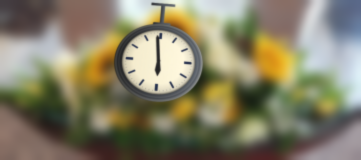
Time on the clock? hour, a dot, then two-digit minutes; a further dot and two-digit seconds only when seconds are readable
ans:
5.59
